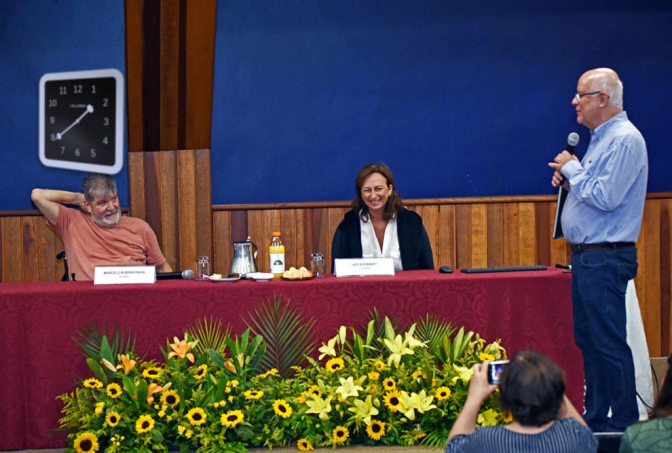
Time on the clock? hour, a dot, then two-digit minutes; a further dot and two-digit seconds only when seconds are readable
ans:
1.39
